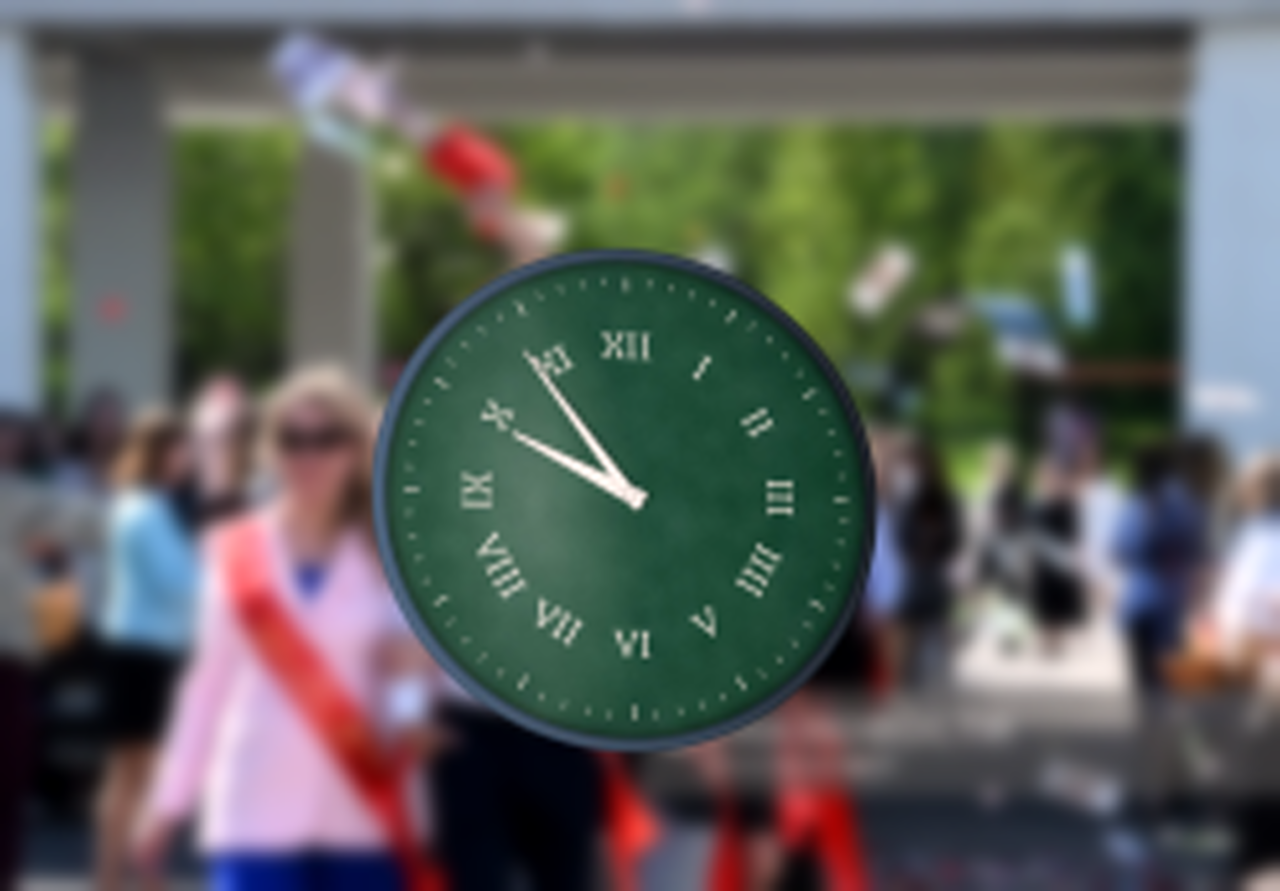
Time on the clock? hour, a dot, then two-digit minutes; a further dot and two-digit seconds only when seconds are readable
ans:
9.54
